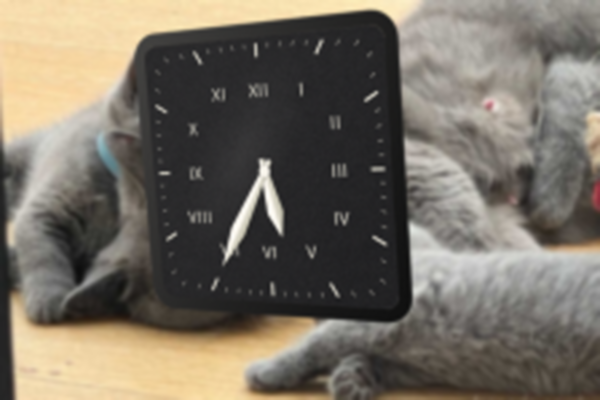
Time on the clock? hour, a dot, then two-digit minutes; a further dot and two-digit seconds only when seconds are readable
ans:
5.35
